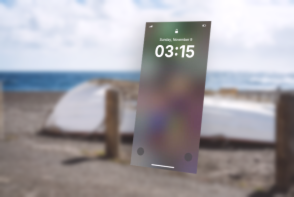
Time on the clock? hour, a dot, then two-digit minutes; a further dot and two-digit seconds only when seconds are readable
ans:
3.15
